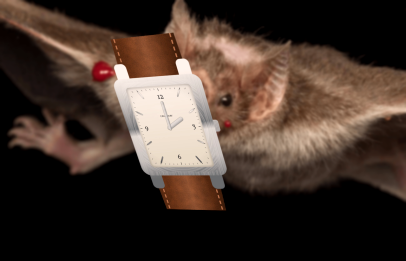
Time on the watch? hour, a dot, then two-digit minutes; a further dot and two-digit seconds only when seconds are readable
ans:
2.00
